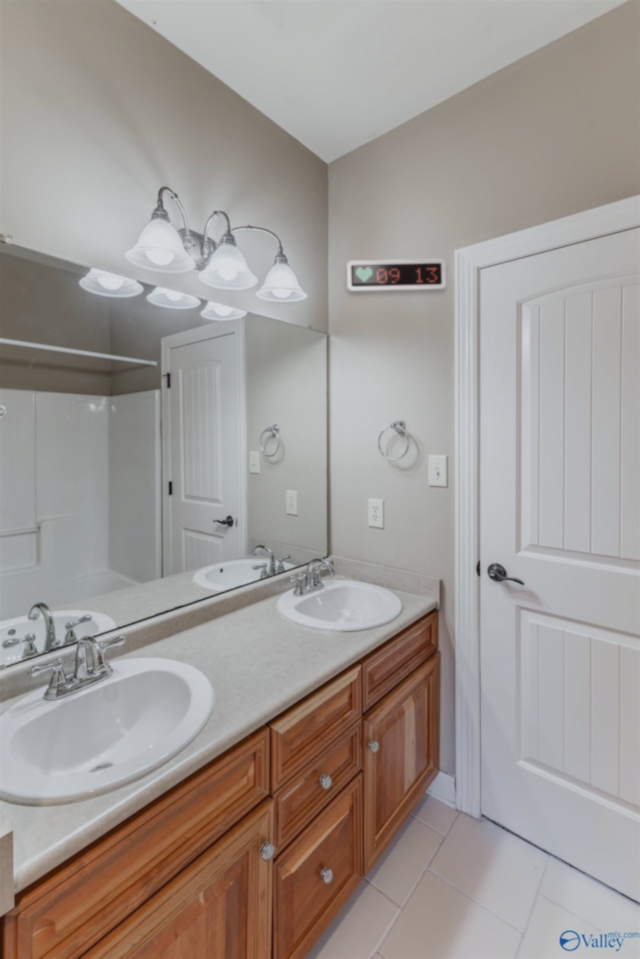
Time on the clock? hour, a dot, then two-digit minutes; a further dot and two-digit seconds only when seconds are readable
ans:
9.13
